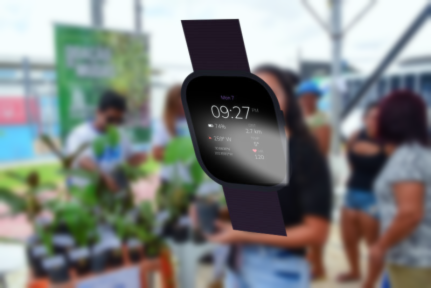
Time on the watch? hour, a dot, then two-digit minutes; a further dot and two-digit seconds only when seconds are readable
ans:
9.27
